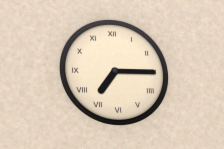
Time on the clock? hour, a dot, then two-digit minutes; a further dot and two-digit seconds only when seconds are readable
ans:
7.15
